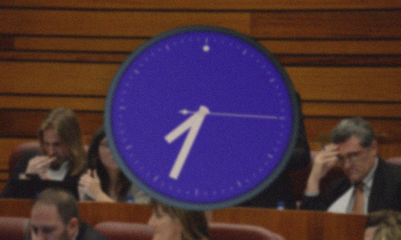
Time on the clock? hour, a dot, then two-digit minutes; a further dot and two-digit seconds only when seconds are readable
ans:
7.33.15
